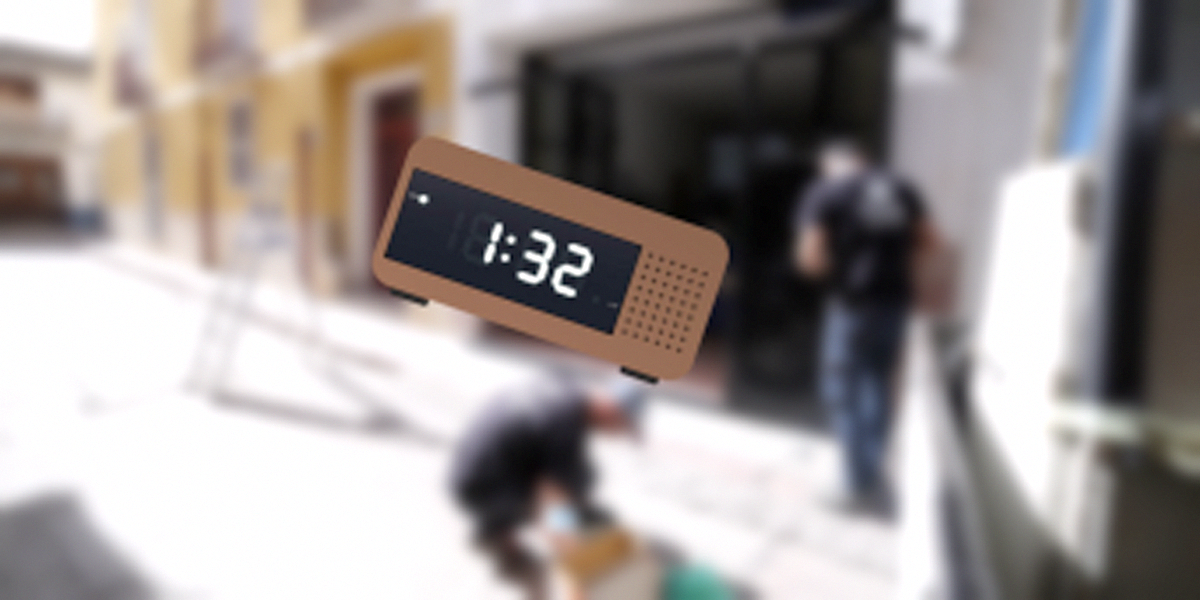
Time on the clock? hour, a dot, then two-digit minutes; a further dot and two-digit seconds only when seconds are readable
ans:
1.32
